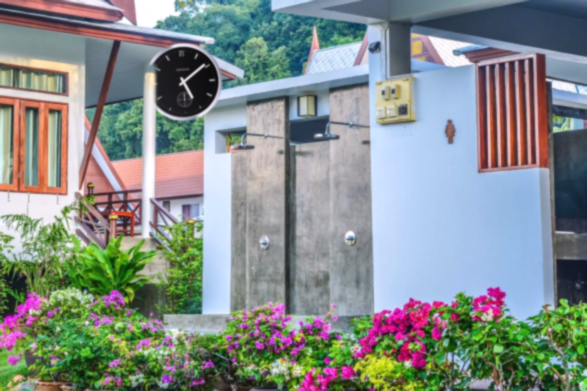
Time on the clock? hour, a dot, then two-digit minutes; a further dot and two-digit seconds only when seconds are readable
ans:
5.09
